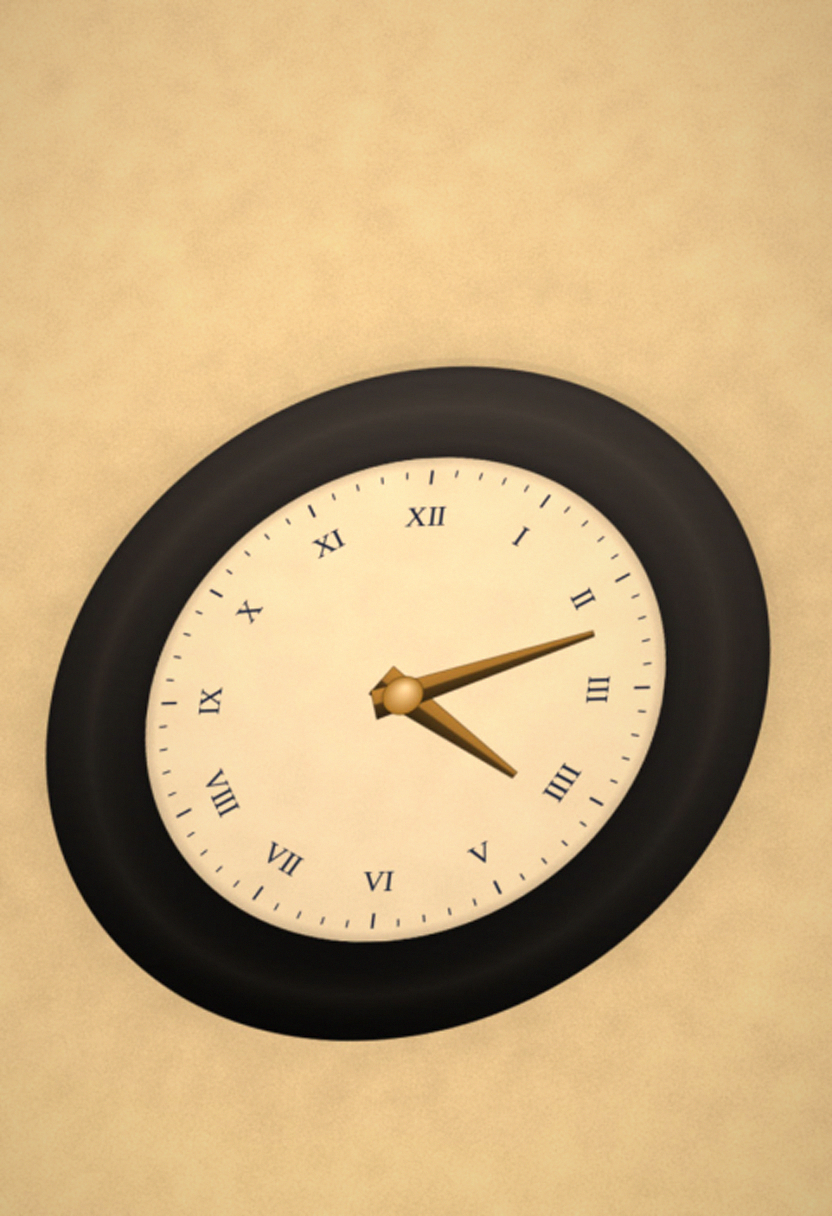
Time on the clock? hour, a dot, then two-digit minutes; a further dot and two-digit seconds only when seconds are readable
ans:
4.12
